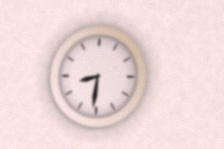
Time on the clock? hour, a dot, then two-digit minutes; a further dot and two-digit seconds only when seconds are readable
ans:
8.31
